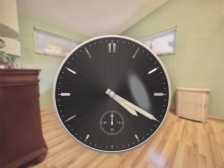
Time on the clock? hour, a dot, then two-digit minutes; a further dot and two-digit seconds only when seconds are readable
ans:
4.20
